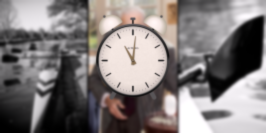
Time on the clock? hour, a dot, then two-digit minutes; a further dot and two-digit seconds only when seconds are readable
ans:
11.01
